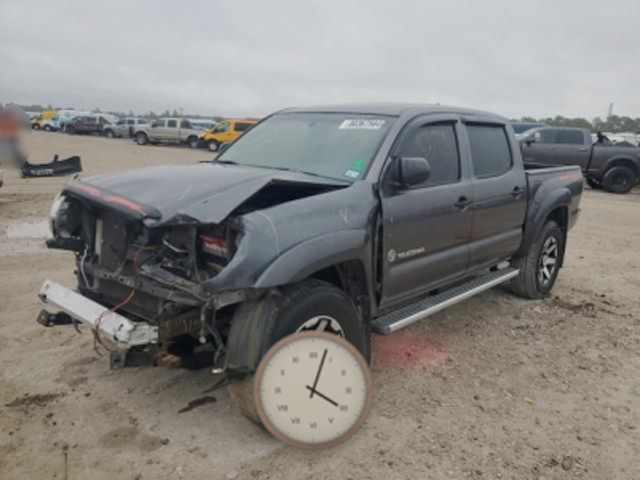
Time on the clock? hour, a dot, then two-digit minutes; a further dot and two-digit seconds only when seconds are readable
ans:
4.03
